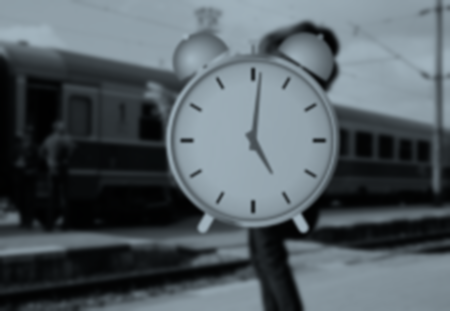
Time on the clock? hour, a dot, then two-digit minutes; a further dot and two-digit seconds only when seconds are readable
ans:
5.01
